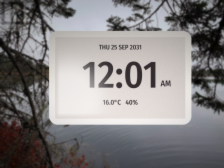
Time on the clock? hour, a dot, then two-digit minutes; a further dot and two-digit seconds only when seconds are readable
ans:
12.01
